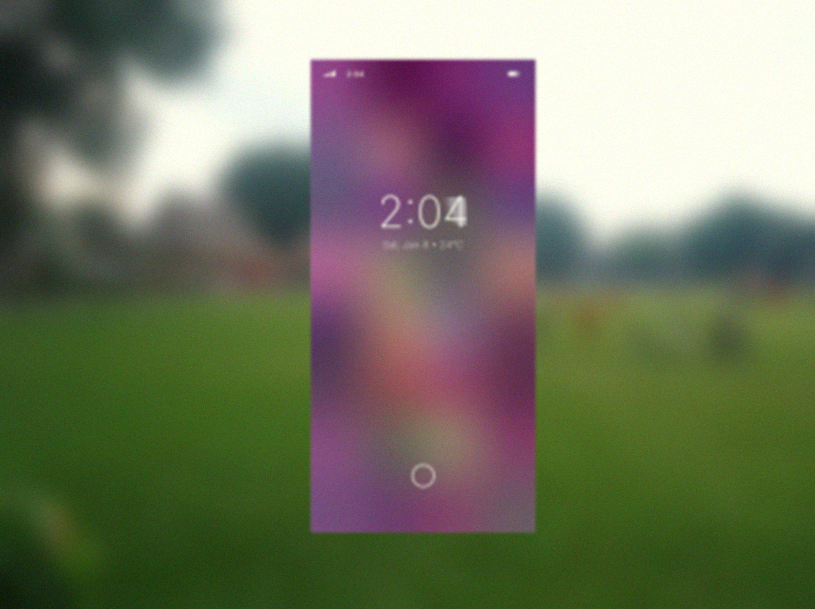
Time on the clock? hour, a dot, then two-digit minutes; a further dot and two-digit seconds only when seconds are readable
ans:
2.04
